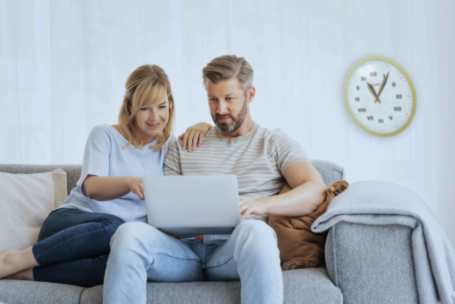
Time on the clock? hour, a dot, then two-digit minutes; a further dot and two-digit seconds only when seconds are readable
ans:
11.06
